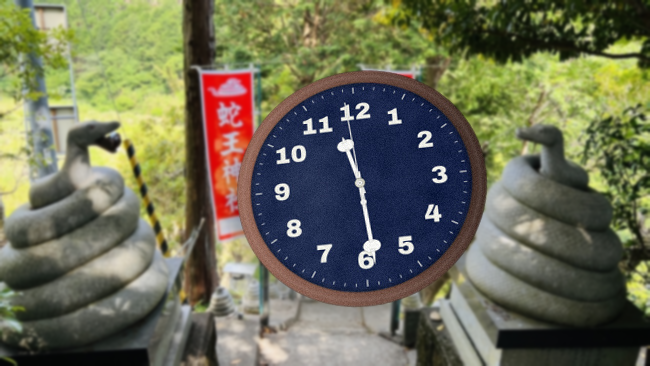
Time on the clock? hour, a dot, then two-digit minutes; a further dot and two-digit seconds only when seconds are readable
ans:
11.28.59
